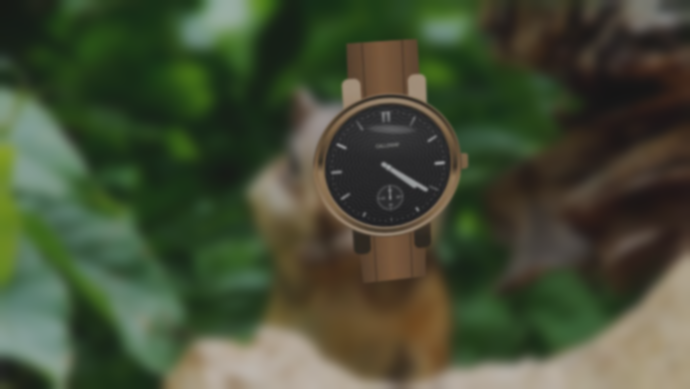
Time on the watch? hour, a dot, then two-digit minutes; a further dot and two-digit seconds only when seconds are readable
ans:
4.21
